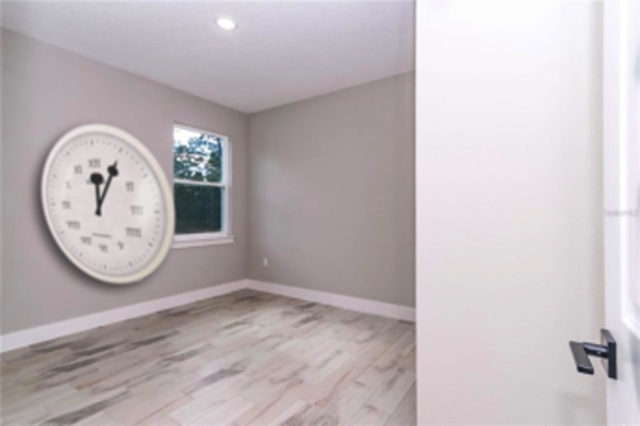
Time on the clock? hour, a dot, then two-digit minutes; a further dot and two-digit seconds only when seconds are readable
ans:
12.05
